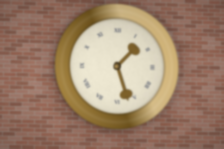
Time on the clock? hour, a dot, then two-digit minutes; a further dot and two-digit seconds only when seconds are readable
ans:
1.27
